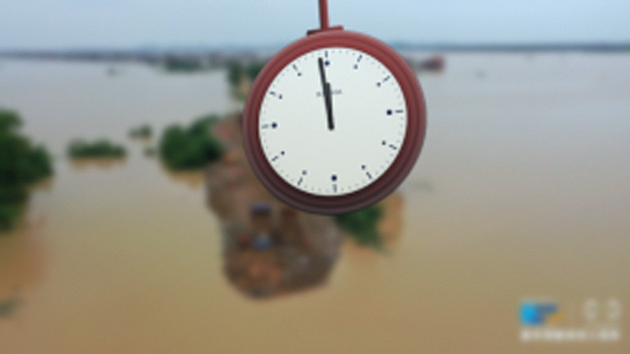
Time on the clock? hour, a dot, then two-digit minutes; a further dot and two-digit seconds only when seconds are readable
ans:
11.59
